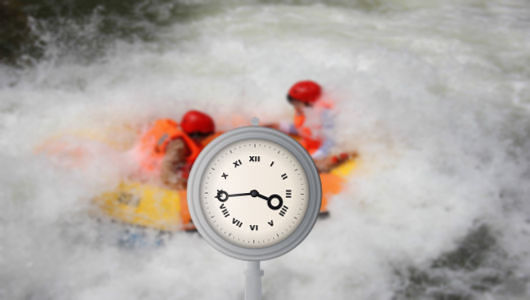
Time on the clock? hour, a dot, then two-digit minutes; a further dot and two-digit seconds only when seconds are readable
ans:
3.44
